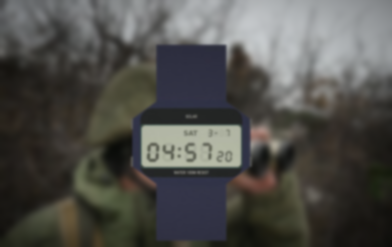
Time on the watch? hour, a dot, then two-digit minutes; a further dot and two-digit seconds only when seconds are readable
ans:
4.57
